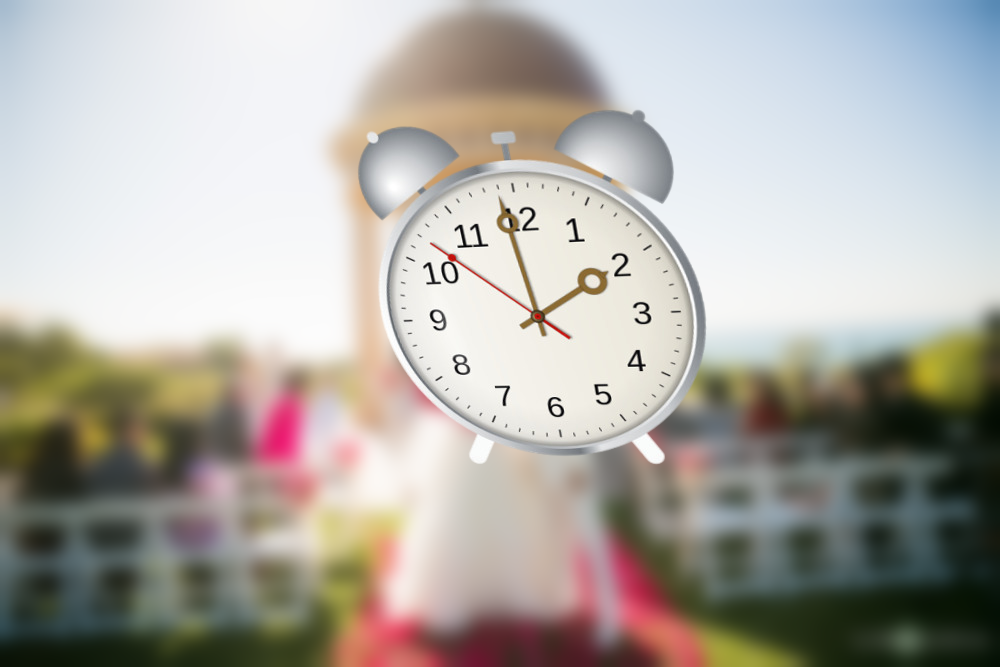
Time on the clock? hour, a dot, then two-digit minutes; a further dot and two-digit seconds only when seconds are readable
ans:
1.58.52
